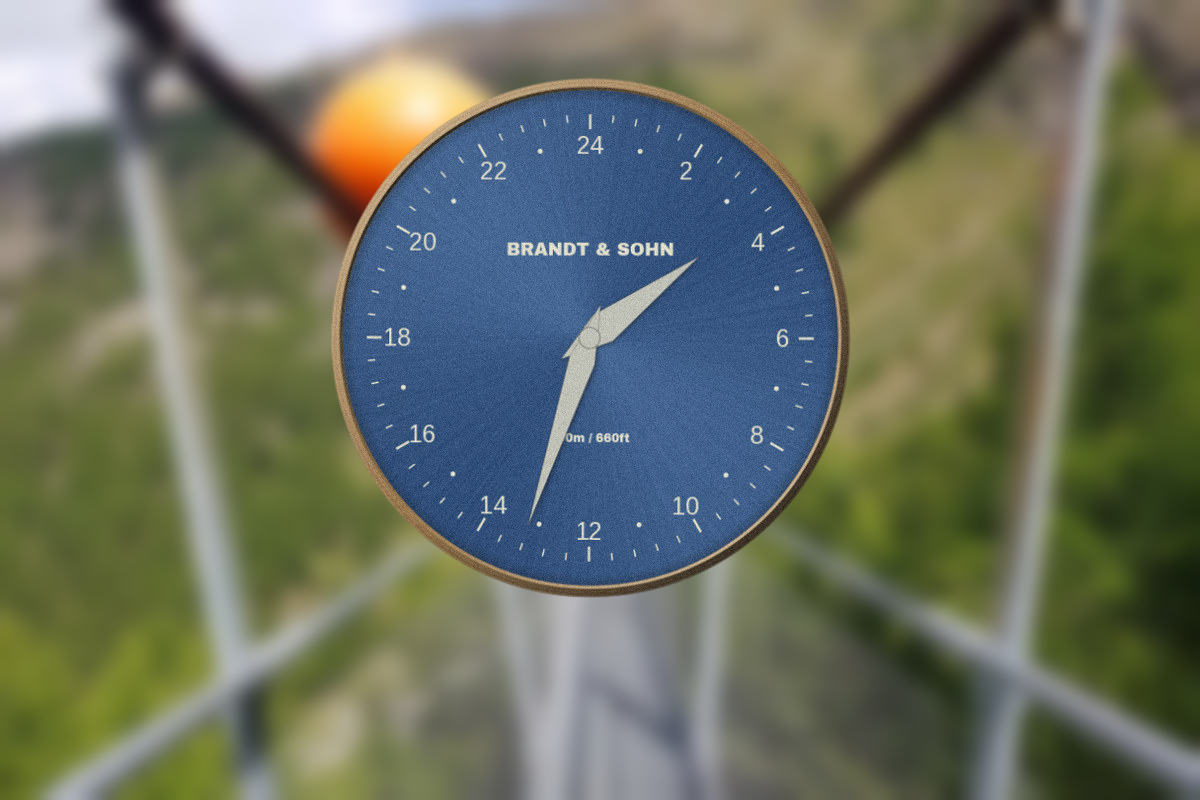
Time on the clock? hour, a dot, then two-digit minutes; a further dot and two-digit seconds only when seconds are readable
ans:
3.33
